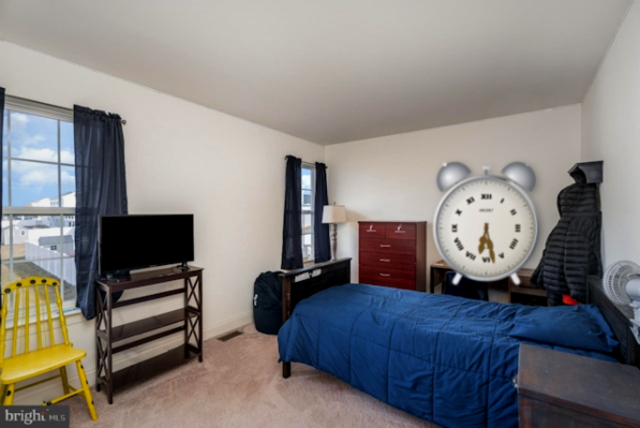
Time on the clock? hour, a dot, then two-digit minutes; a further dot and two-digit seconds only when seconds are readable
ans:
6.28
